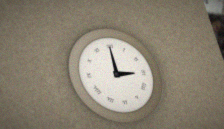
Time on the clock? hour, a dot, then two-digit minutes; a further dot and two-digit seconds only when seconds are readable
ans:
3.00
